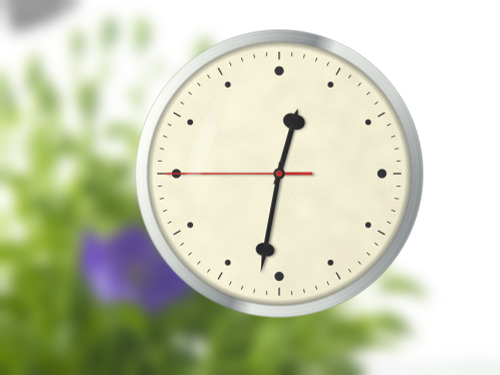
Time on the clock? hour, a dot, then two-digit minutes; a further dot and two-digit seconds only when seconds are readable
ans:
12.31.45
